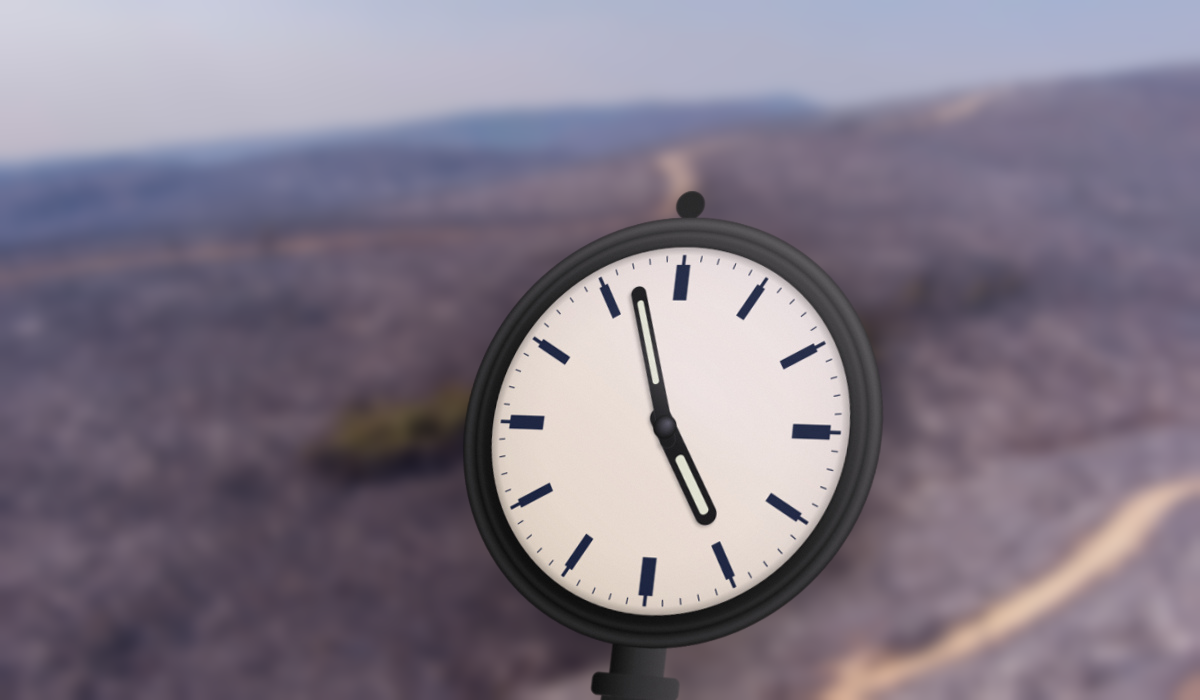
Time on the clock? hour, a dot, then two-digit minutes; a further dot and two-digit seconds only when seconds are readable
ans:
4.57
